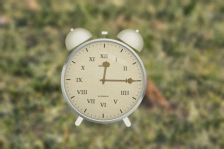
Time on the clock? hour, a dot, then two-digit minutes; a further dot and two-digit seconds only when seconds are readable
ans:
12.15
